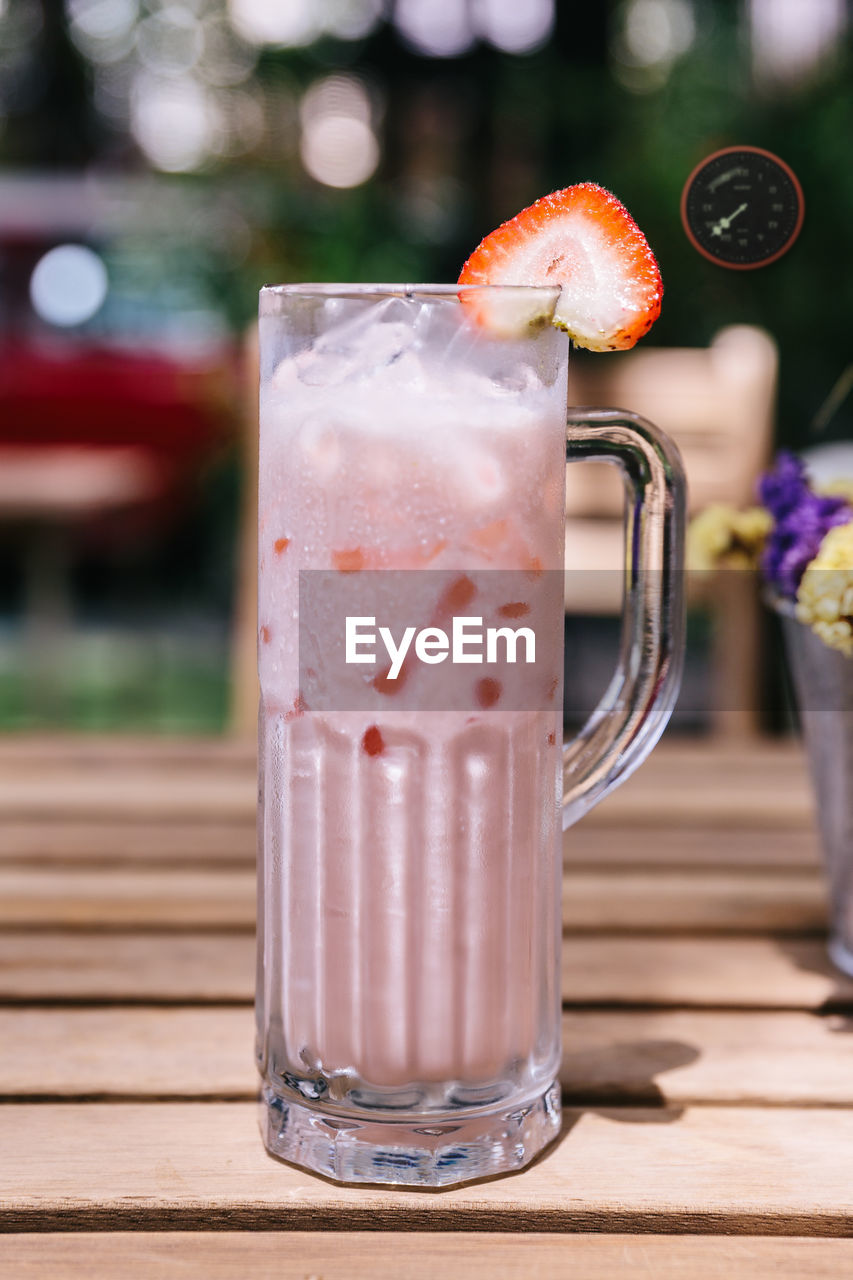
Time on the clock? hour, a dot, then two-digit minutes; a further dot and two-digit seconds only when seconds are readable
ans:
7.38
